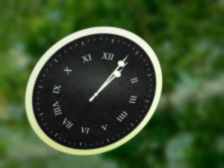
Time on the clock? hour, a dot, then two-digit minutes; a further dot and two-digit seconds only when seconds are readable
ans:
1.04
